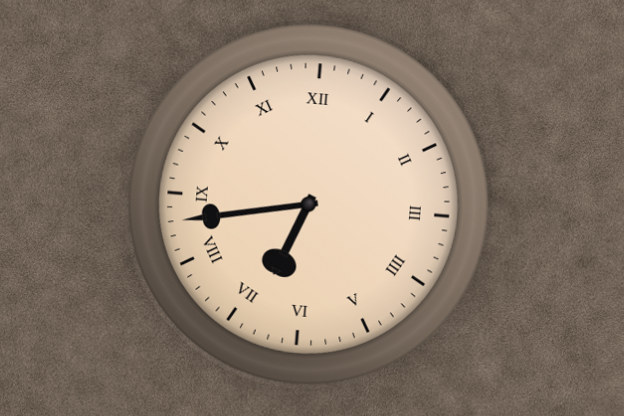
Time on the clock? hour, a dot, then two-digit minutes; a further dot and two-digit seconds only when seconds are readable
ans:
6.43
